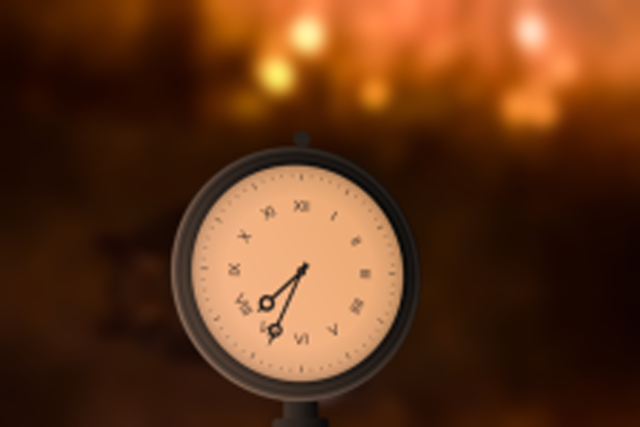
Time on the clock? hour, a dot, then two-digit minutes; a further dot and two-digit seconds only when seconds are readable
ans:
7.34
